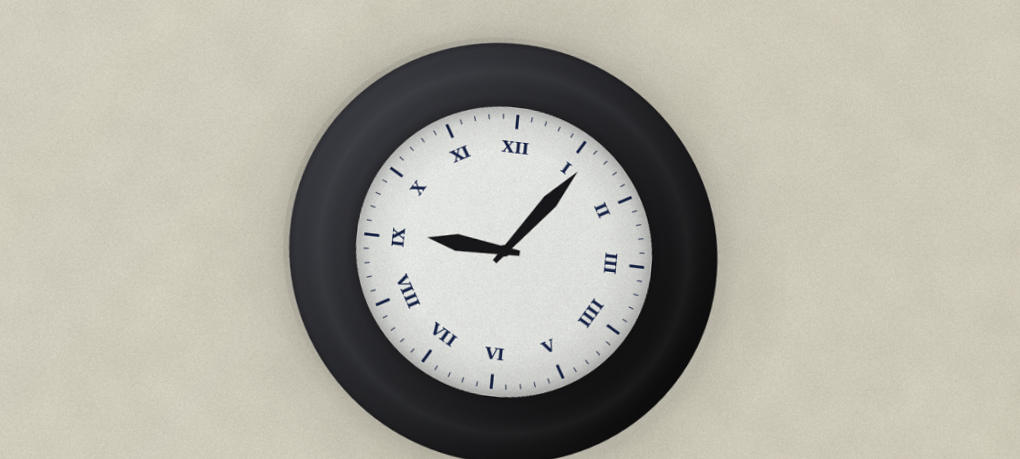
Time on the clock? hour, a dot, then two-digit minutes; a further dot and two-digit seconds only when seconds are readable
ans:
9.06
